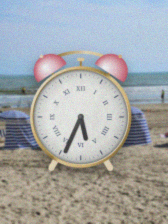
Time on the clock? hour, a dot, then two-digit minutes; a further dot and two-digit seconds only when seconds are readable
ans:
5.34
